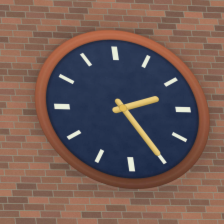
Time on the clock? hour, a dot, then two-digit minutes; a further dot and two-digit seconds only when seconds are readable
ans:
2.25
